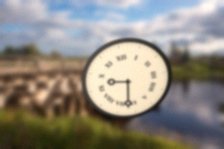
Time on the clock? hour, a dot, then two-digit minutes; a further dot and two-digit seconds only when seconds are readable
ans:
9.32
